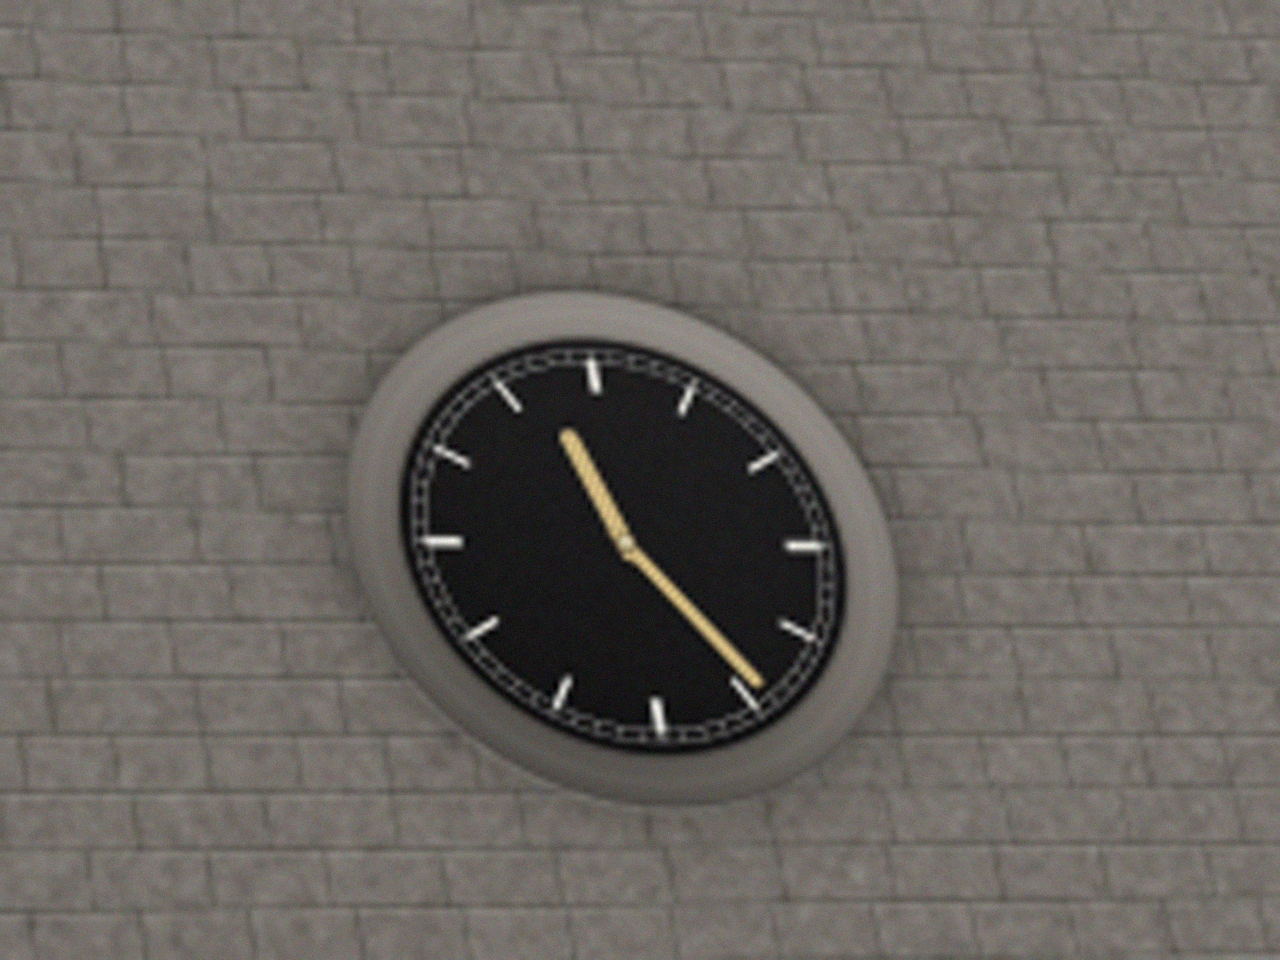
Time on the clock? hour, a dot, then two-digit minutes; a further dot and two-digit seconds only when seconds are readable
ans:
11.24
